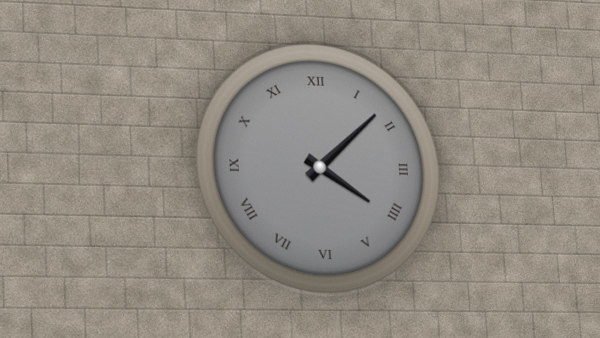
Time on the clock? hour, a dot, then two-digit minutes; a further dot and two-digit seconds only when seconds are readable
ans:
4.08
